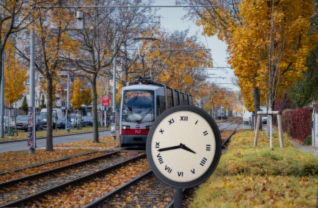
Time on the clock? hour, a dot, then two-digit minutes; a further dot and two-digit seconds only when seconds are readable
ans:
3.43
